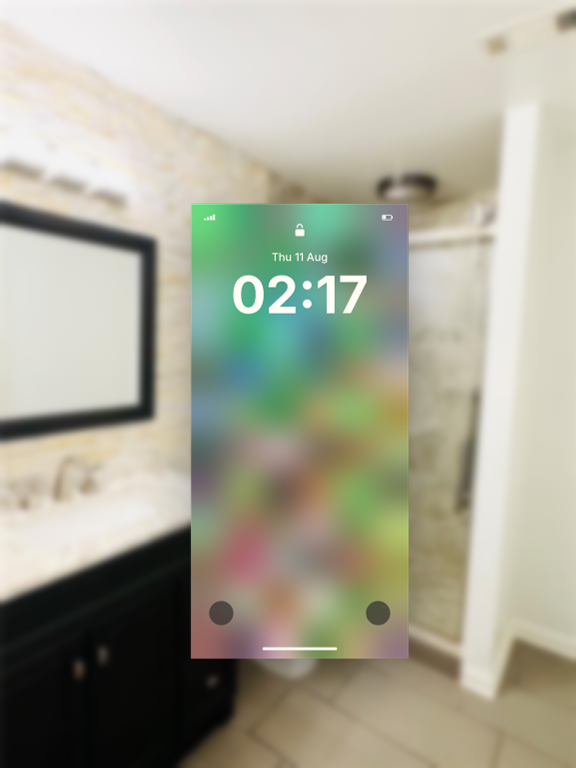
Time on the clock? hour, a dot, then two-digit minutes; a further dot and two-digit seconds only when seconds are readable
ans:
2.17
